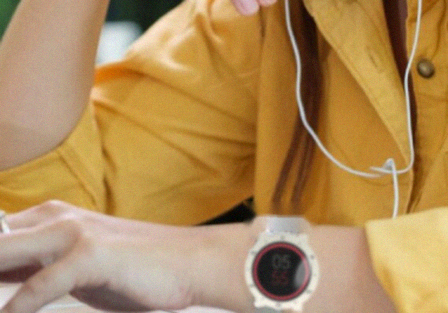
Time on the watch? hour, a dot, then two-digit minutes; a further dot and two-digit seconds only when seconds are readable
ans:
5.55
